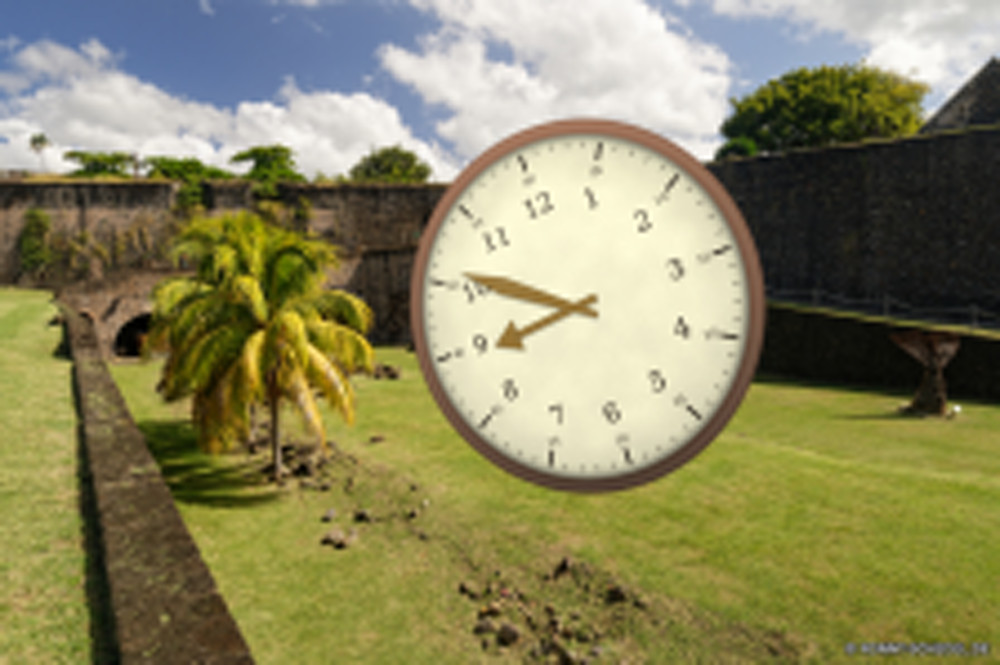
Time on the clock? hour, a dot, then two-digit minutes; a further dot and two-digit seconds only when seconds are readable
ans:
8.51
